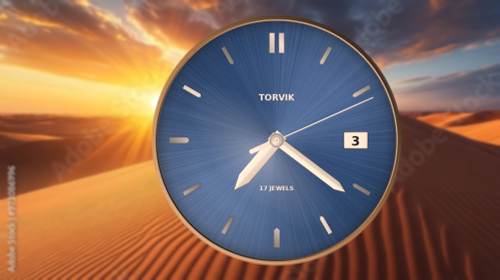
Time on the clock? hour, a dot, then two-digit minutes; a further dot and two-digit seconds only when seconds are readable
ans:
7.21.11
